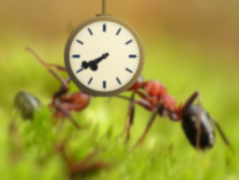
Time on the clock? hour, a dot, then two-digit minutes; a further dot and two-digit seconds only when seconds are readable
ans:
7.41
